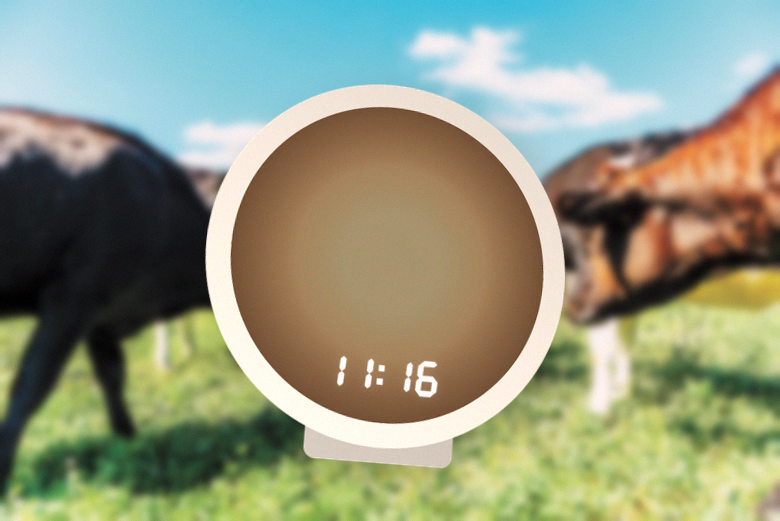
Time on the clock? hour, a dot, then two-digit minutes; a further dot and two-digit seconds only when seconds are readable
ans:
11.16
